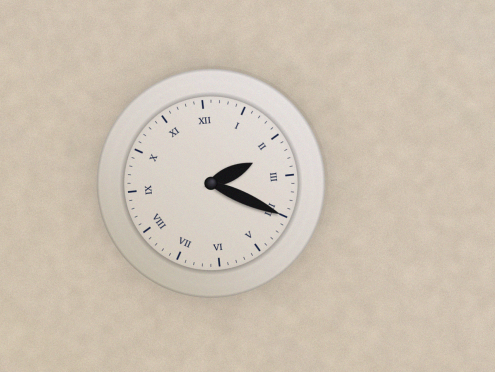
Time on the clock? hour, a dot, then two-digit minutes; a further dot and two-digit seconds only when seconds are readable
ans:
2.20
